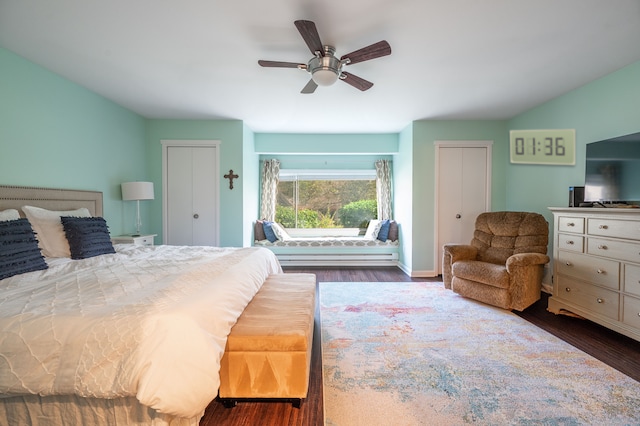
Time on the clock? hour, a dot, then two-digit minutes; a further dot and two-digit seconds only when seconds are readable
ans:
1.36
